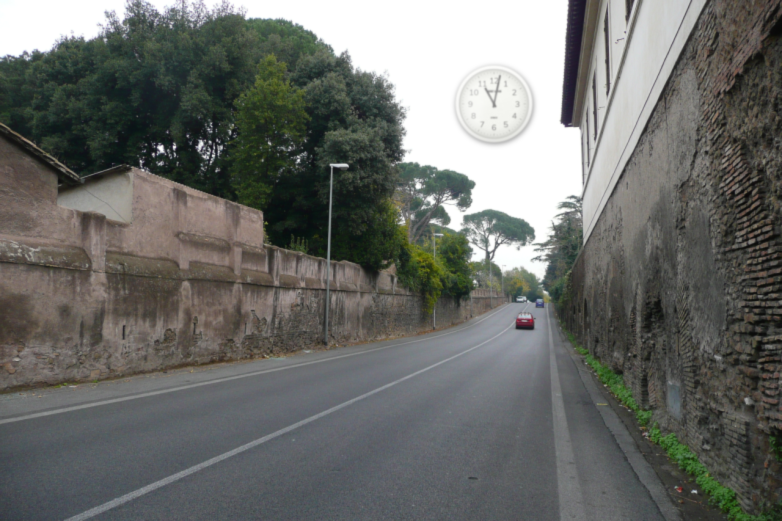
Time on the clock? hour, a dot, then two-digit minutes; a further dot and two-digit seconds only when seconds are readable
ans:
11.02
